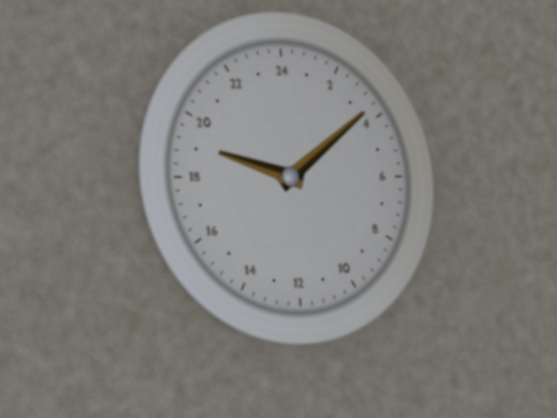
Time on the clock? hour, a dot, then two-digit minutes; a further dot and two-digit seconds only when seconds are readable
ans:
19.09
